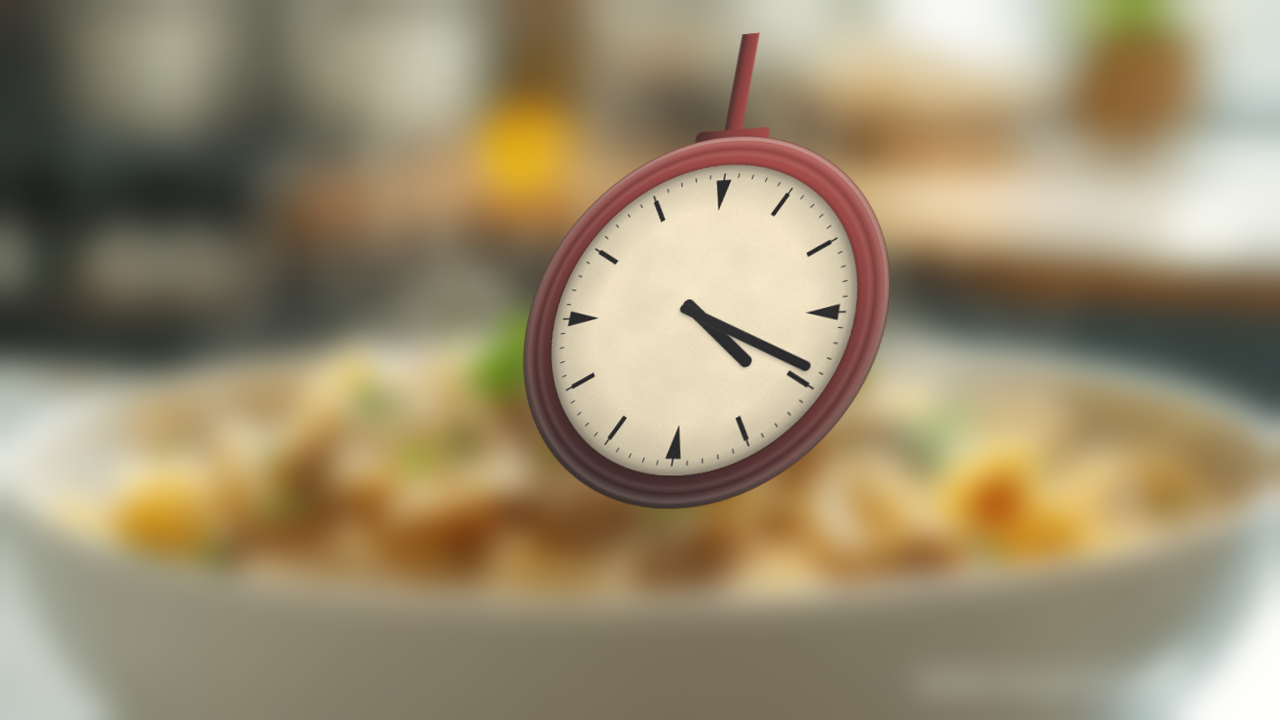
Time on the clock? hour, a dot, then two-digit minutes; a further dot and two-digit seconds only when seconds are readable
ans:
4.19
